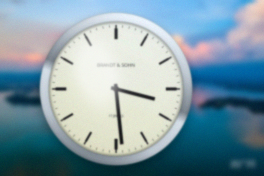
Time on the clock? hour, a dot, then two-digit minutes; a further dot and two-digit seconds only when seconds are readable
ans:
3.29
